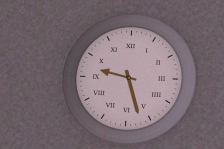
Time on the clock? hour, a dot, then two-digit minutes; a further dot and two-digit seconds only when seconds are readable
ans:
9.27
